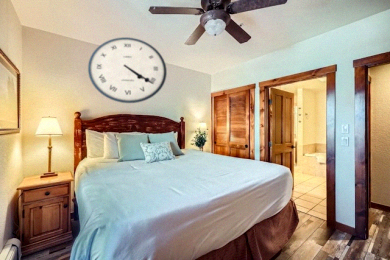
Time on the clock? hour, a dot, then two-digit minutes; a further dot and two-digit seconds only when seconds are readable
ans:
4.21
